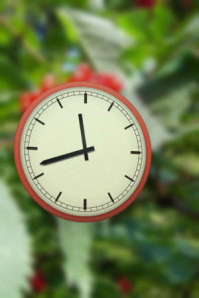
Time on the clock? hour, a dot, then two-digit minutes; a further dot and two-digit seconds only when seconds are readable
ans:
11.42
